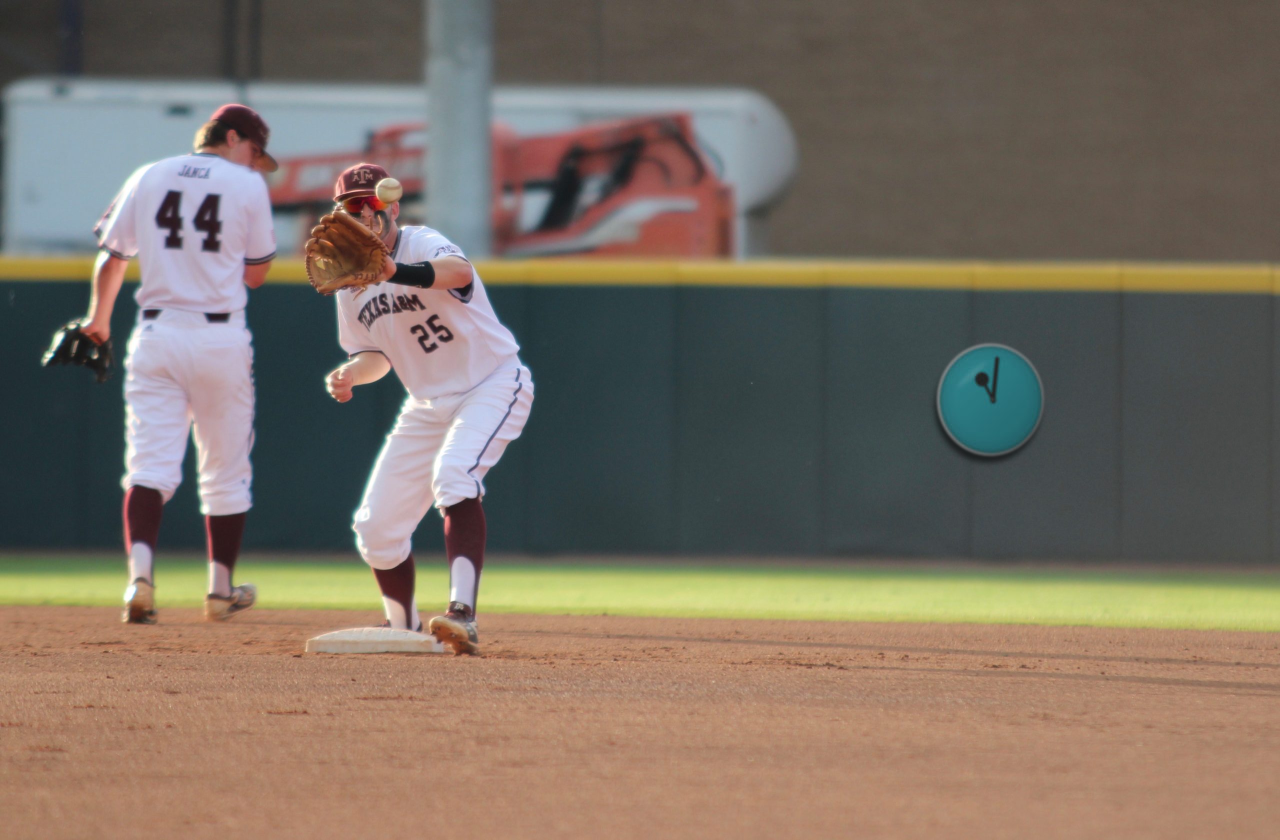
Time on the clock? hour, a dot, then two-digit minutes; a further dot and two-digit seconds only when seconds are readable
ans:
11.01
